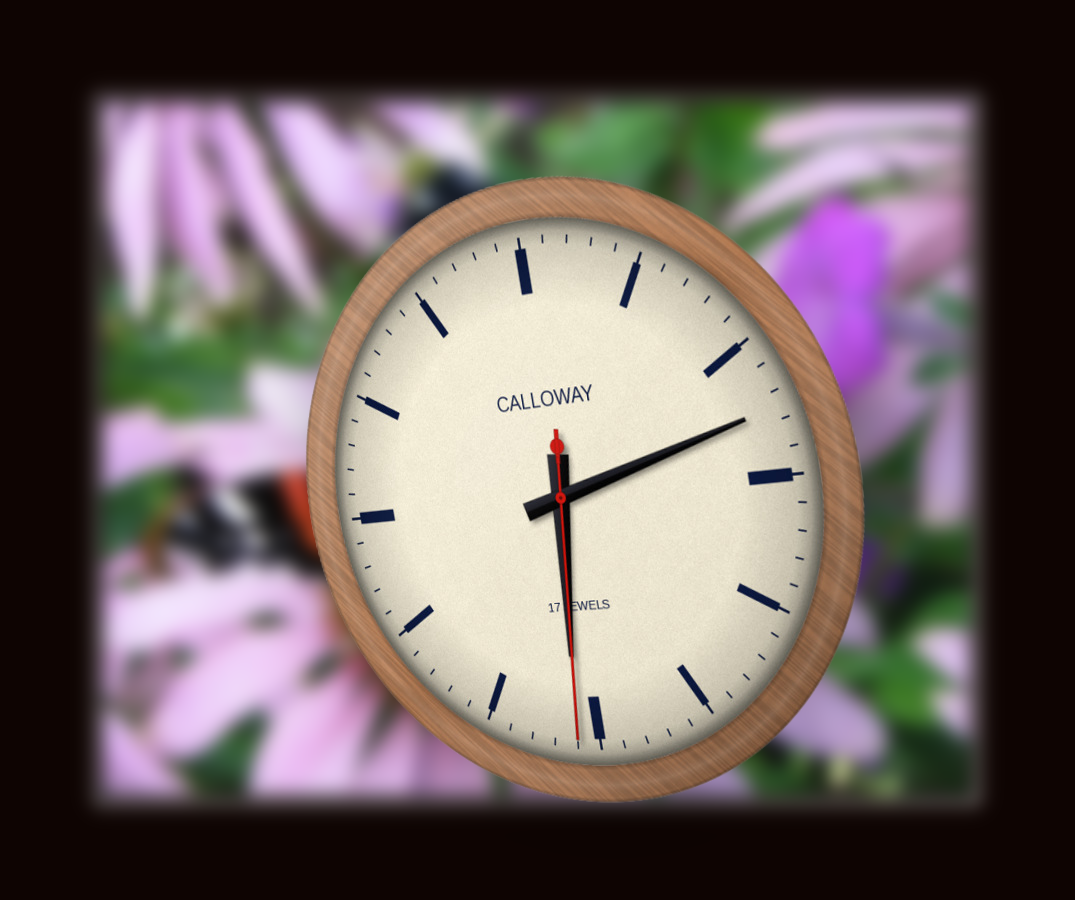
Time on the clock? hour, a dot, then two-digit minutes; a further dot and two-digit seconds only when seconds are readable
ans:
6.12.31
